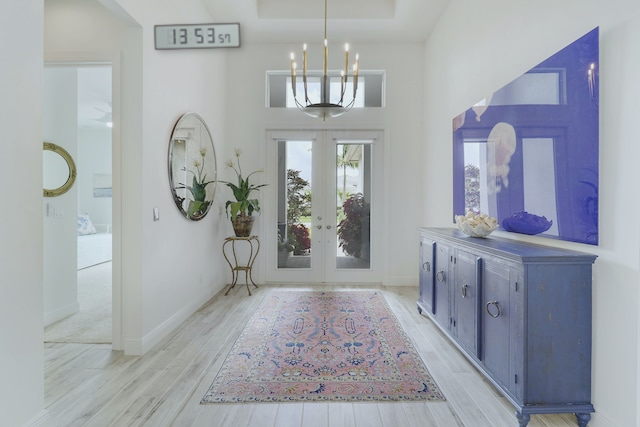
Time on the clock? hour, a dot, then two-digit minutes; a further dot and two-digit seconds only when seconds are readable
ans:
13.53
